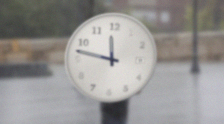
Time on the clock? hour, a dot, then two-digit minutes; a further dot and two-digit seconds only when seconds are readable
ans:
11.47
